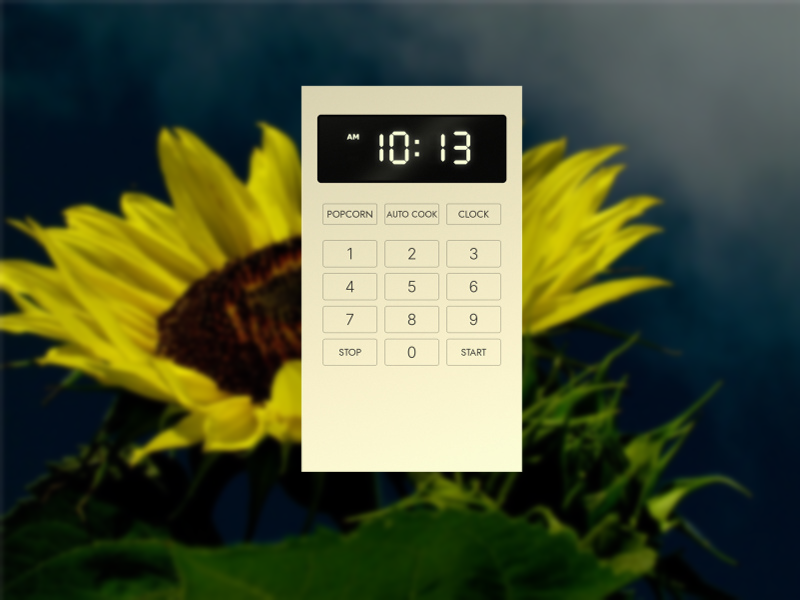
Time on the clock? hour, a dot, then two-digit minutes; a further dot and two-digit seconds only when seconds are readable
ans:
10.13
